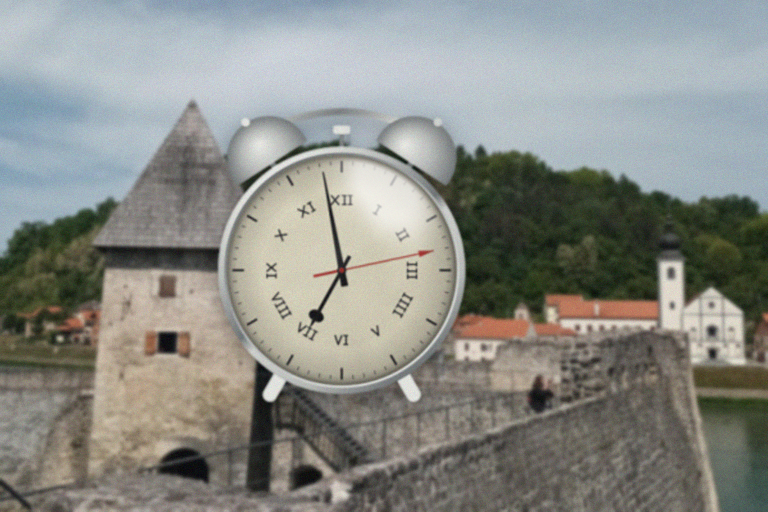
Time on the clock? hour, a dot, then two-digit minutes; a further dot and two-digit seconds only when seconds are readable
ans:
6.58.13
